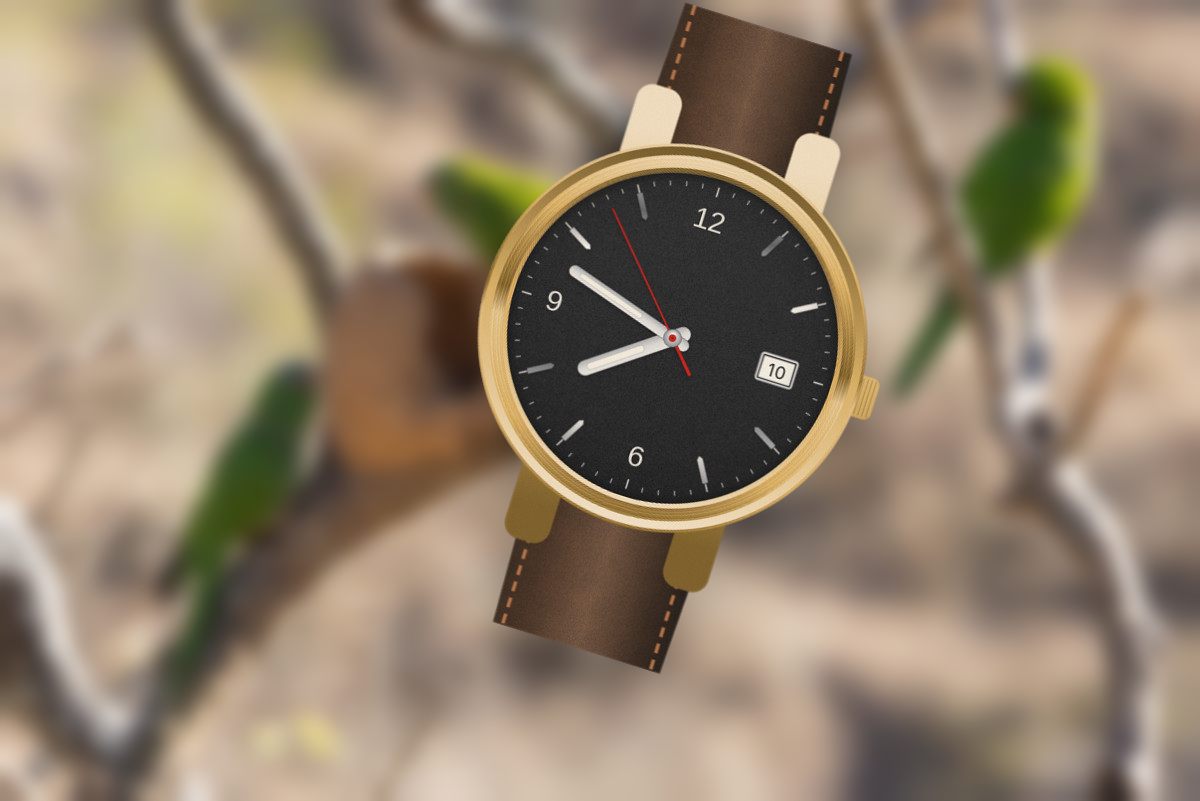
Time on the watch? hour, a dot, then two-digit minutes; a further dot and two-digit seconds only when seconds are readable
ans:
7.47.53
